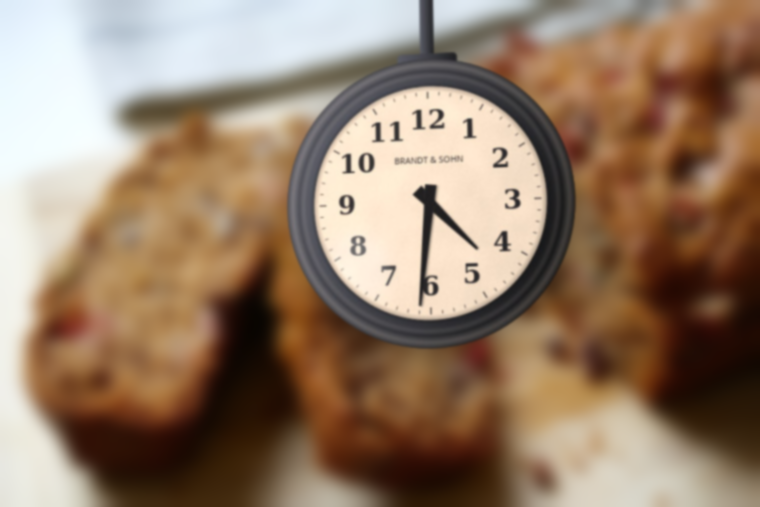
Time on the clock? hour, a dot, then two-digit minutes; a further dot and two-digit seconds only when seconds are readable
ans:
4.31
